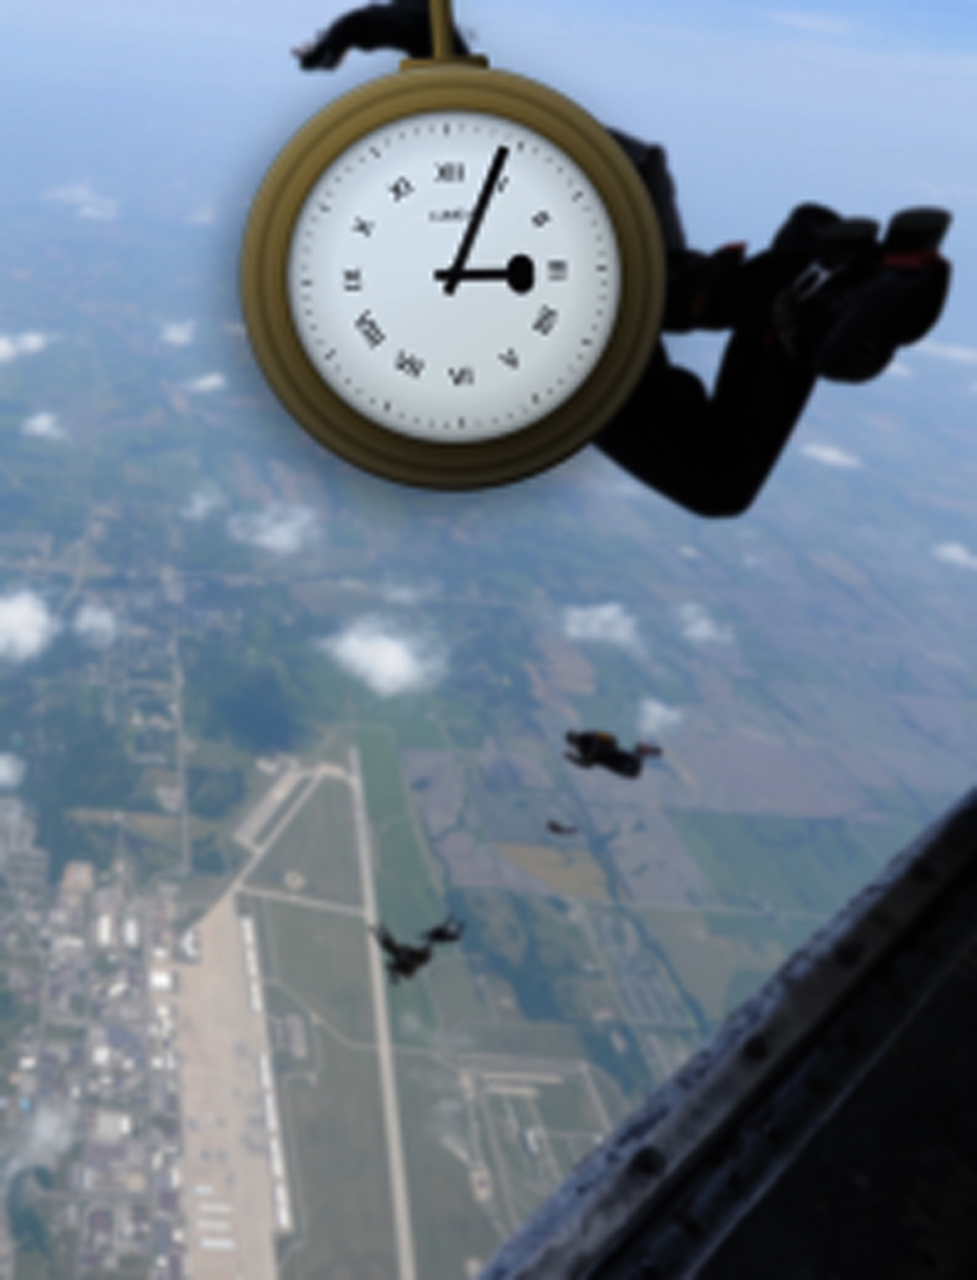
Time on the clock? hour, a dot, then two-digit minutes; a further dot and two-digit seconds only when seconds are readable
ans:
3.04
